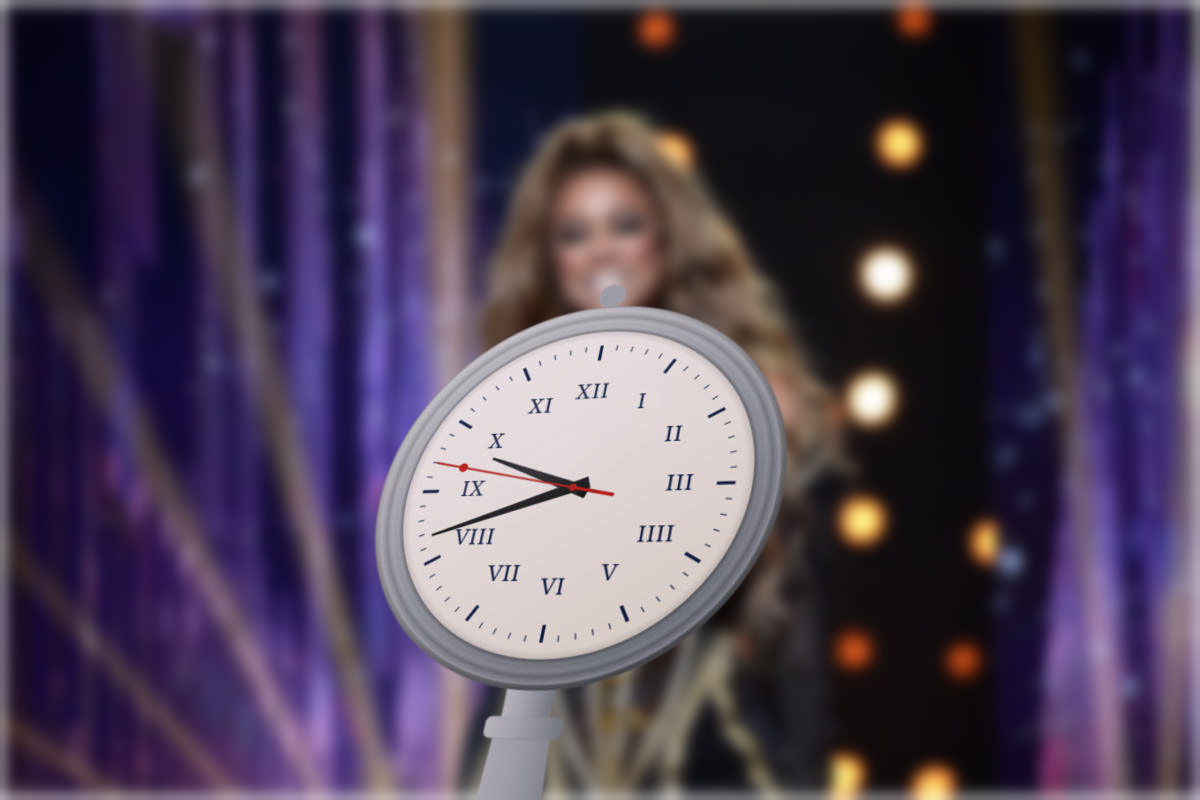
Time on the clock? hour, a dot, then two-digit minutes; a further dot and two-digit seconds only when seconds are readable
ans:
9.41.47
